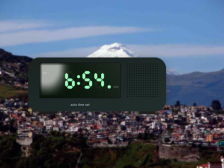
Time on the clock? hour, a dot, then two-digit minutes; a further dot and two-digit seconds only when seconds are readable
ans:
6.54
